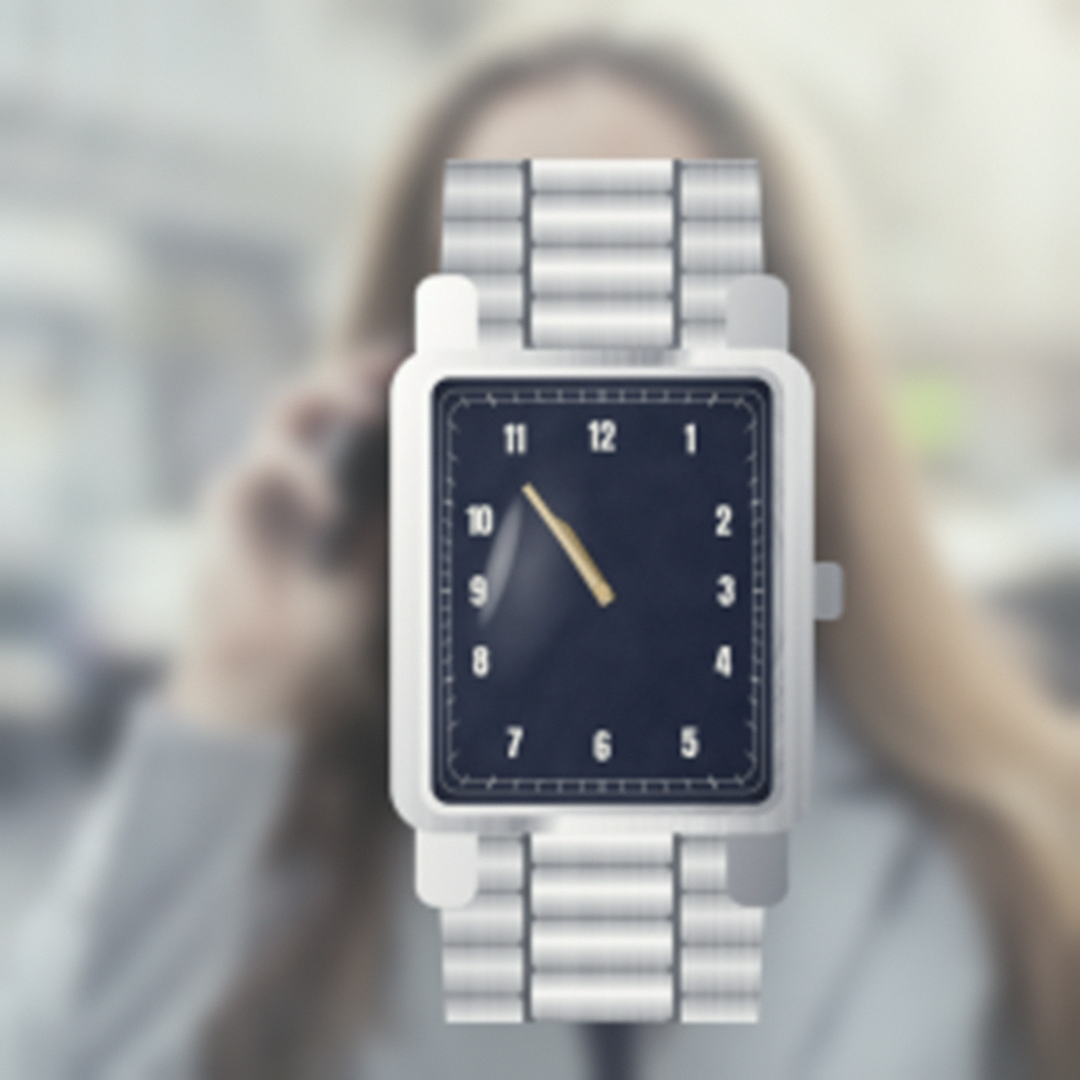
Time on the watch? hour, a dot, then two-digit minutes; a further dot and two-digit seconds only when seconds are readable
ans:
10.54
